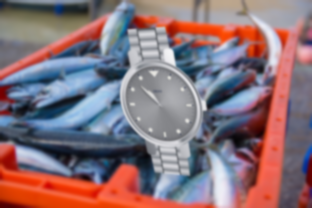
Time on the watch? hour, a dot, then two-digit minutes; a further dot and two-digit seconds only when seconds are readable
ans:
10.53
